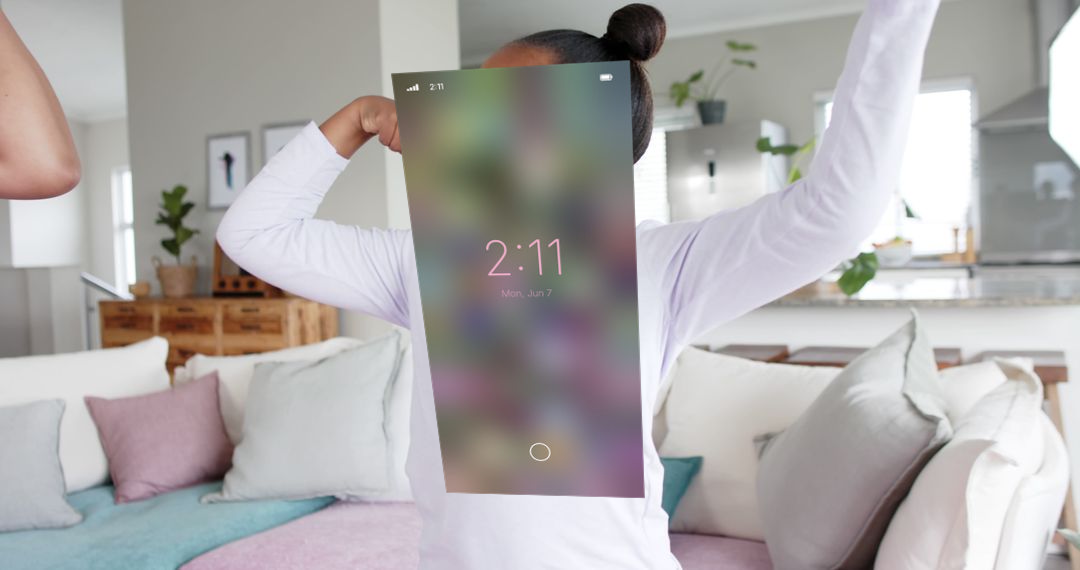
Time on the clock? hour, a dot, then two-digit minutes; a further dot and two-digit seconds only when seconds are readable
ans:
2.11
